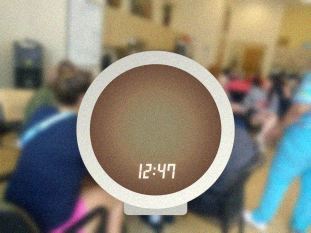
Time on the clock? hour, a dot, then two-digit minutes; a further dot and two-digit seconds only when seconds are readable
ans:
12.47
